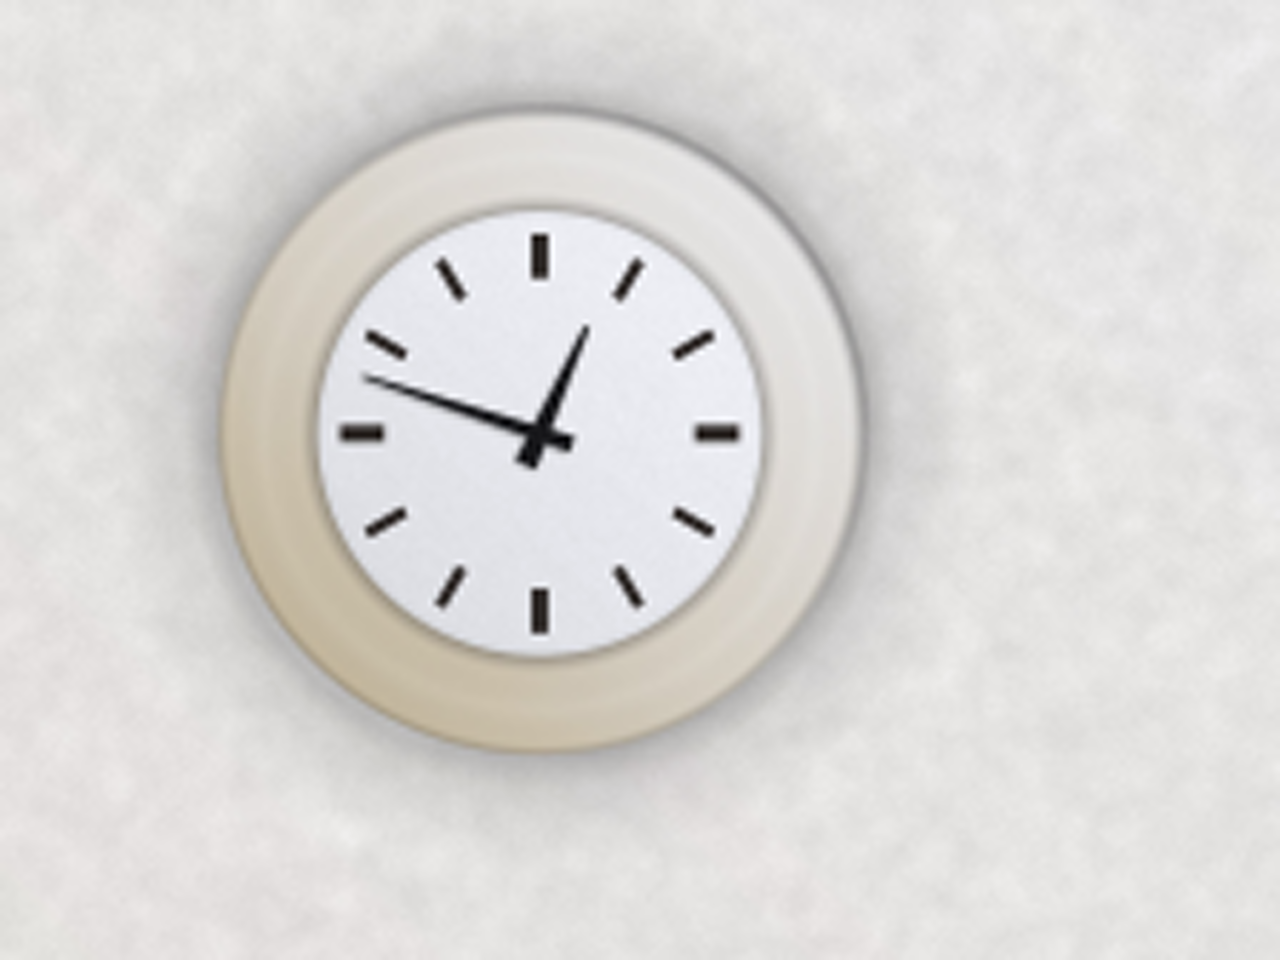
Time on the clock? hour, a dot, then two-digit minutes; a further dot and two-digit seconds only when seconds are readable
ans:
12.48
